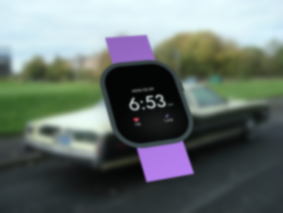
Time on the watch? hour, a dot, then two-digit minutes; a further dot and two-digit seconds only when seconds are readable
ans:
6.53
